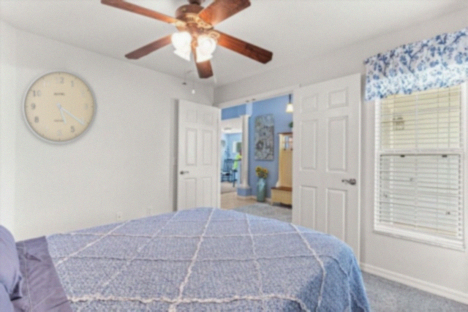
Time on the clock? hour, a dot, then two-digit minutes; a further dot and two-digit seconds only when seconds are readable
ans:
5.21
